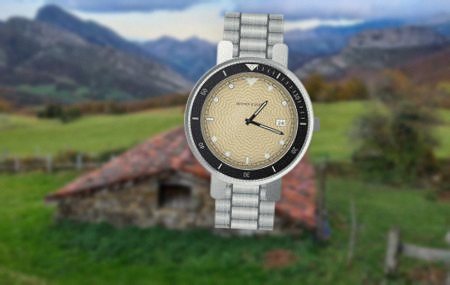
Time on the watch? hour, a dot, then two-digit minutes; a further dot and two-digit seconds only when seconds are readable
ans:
1.18
